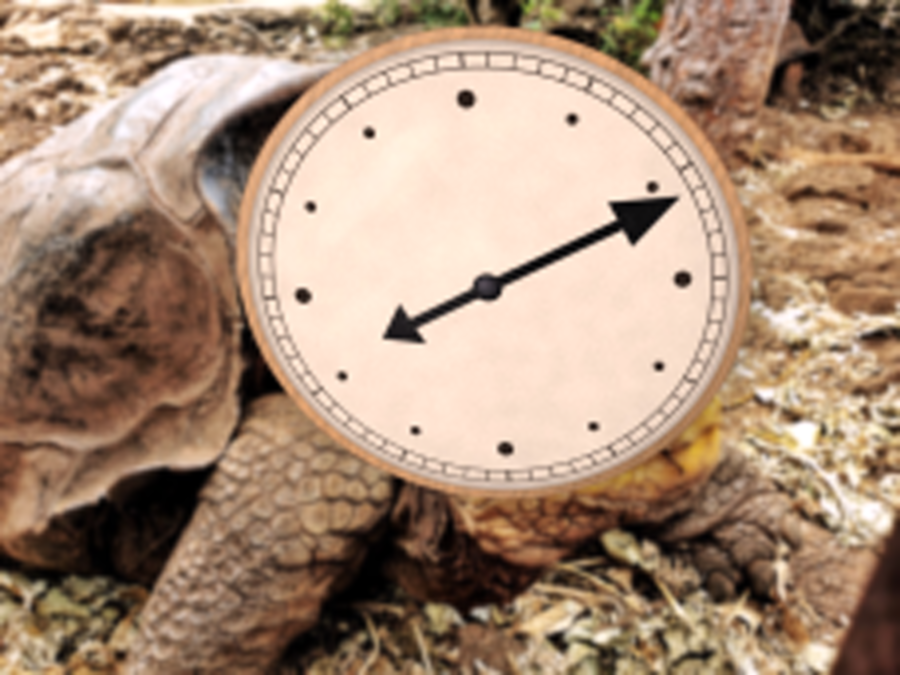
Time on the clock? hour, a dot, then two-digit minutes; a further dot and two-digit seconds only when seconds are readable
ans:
8.11
